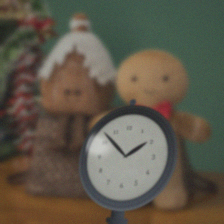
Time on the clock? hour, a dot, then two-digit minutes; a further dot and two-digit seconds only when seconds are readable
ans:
1.52
